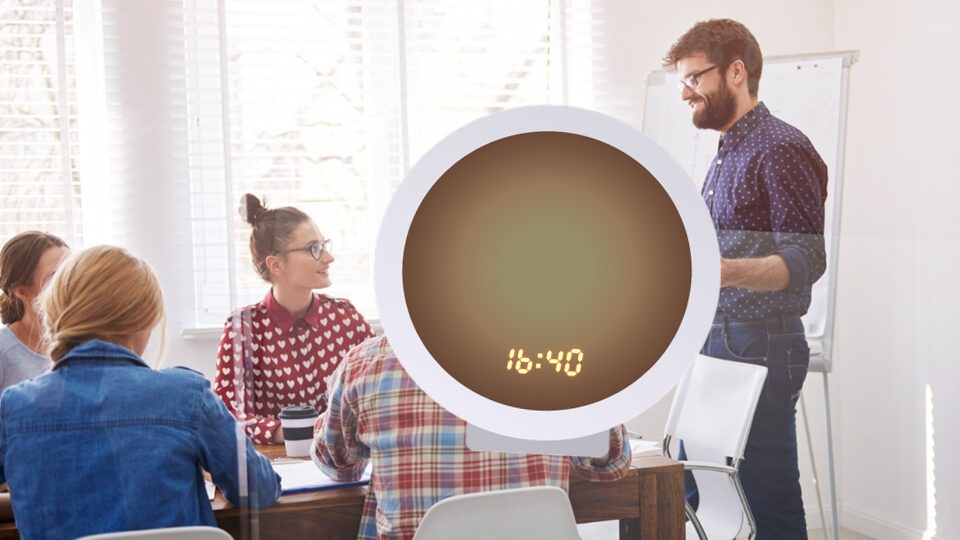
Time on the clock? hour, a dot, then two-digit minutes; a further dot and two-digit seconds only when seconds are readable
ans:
16.40
